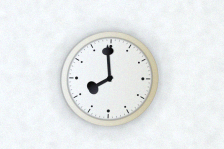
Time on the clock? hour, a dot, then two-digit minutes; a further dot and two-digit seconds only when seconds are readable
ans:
7.59
